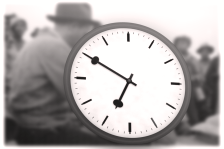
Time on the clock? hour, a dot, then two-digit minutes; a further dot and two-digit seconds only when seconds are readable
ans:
6.50
